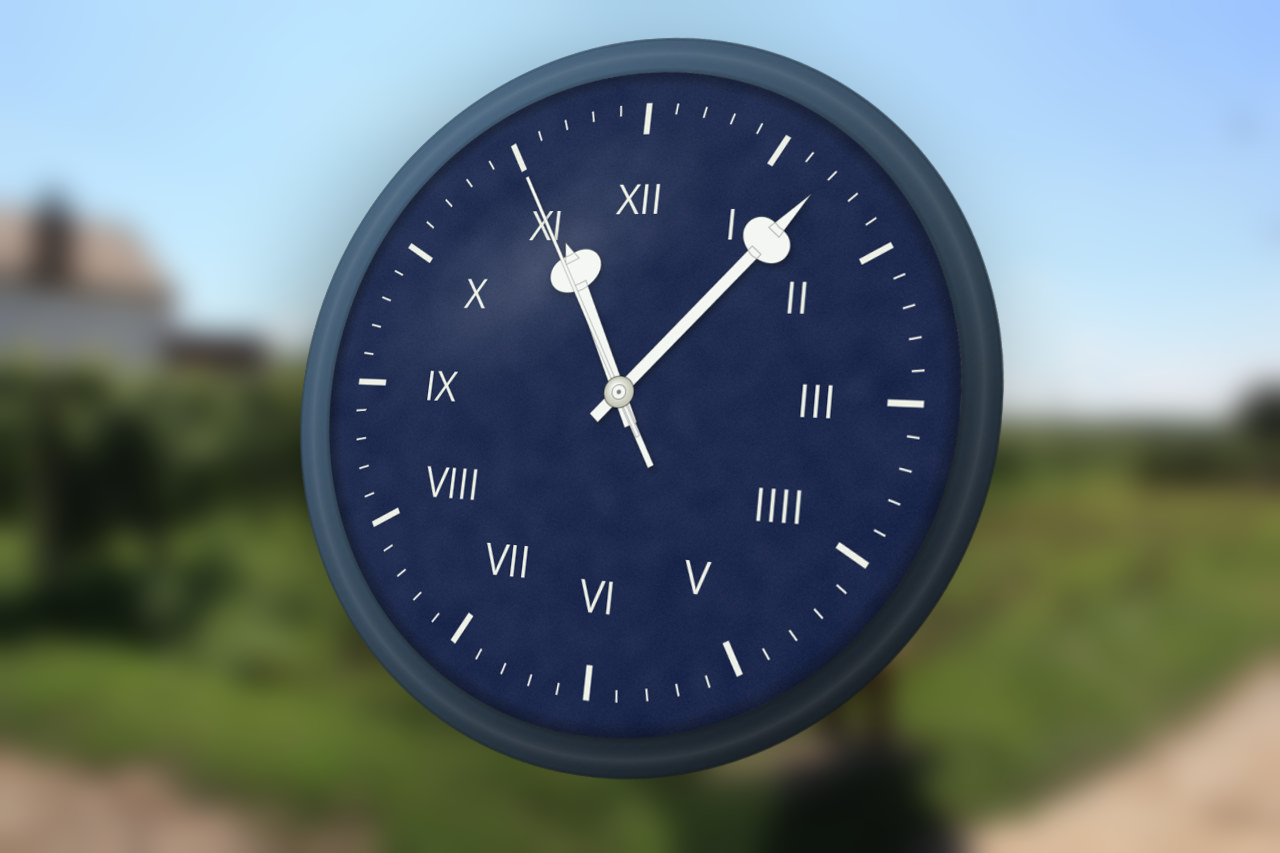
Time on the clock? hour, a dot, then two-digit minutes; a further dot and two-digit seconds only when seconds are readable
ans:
11.06.55
